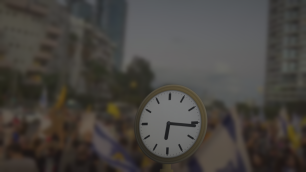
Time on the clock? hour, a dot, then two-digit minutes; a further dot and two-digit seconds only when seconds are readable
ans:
6.16
